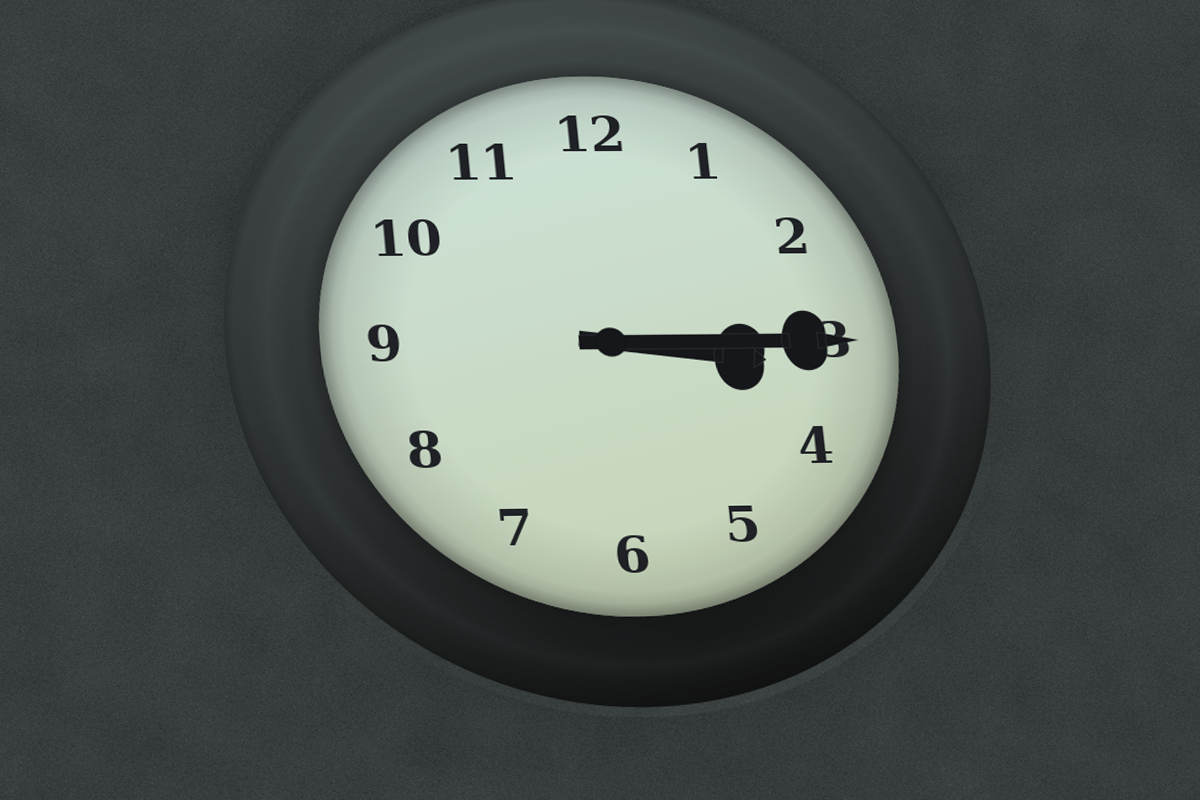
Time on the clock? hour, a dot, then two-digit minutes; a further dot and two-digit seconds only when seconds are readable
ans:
3.15
